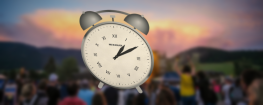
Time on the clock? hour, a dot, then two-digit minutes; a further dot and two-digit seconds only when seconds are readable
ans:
1.10
